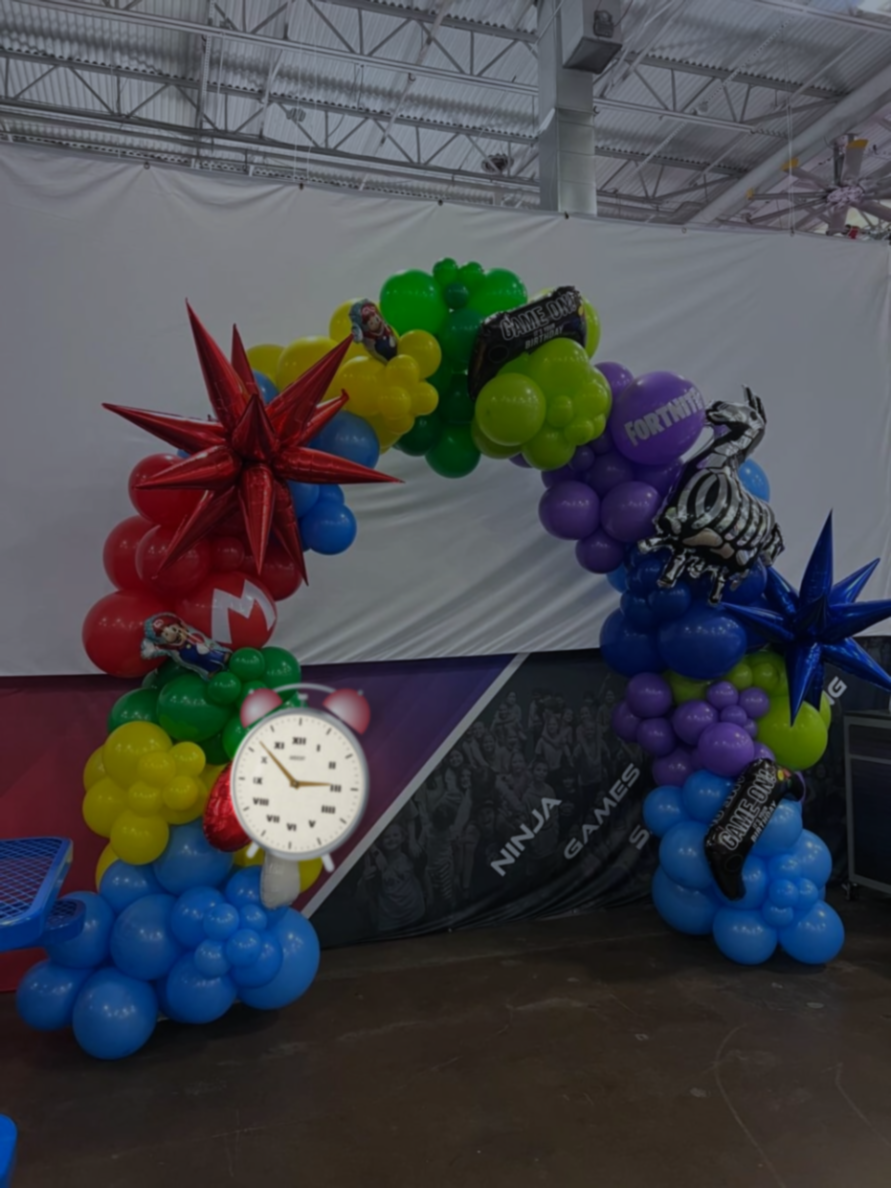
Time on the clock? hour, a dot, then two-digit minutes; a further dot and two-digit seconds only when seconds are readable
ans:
2.52
